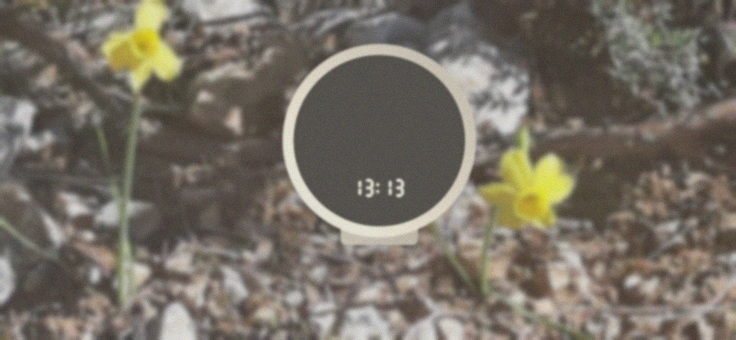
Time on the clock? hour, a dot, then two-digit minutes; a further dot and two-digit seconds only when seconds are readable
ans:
13.13
